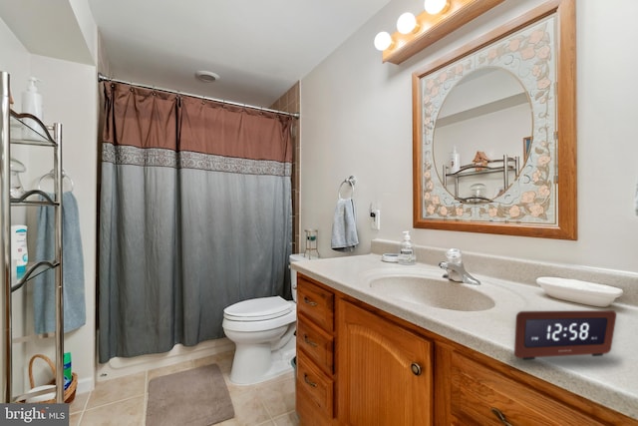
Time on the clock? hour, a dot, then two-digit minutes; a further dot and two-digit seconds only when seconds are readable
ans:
12.58
